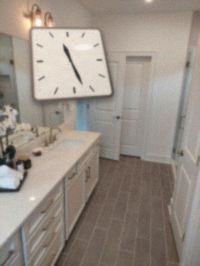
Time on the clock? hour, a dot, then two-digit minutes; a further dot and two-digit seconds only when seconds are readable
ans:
11.27
